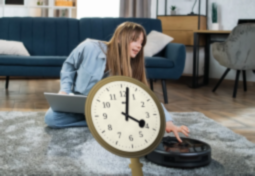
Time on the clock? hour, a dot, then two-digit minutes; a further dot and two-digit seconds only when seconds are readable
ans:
4.02
